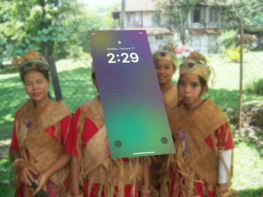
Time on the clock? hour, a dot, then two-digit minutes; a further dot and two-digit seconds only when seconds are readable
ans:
2.29
